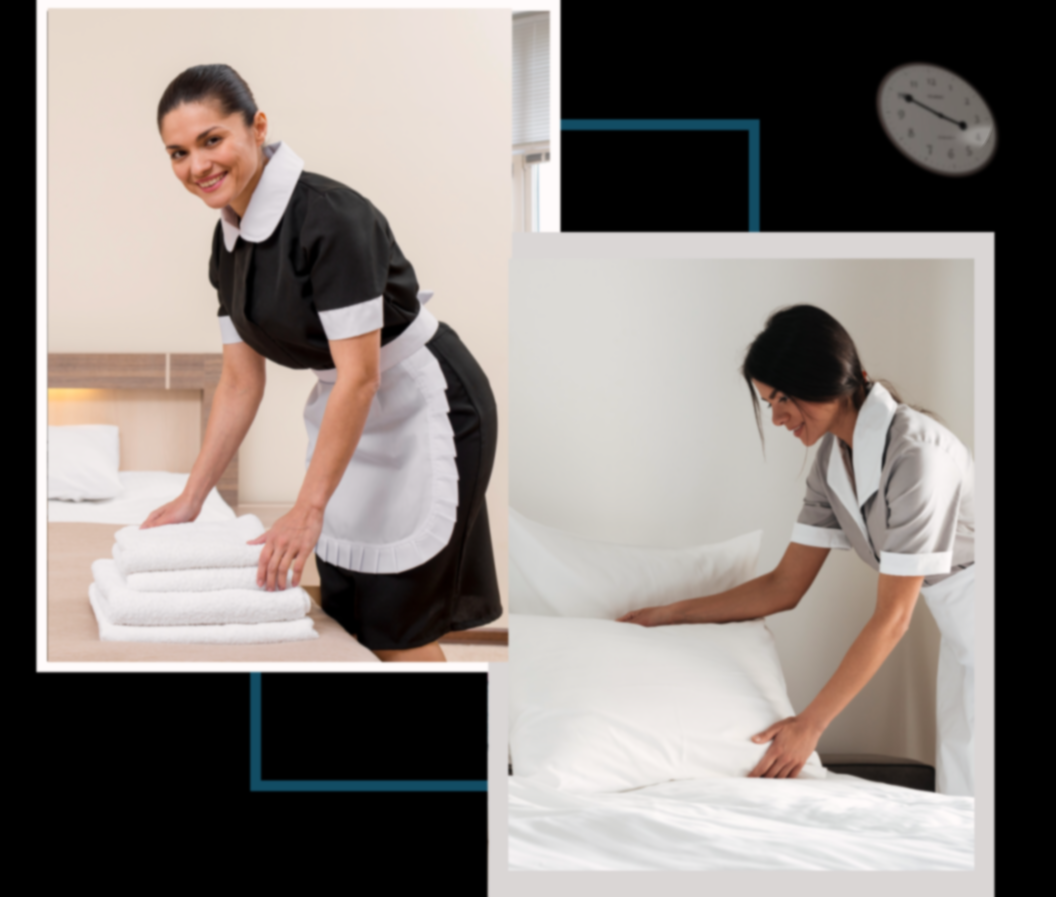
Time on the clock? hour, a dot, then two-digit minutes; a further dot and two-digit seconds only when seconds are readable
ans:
3.50
